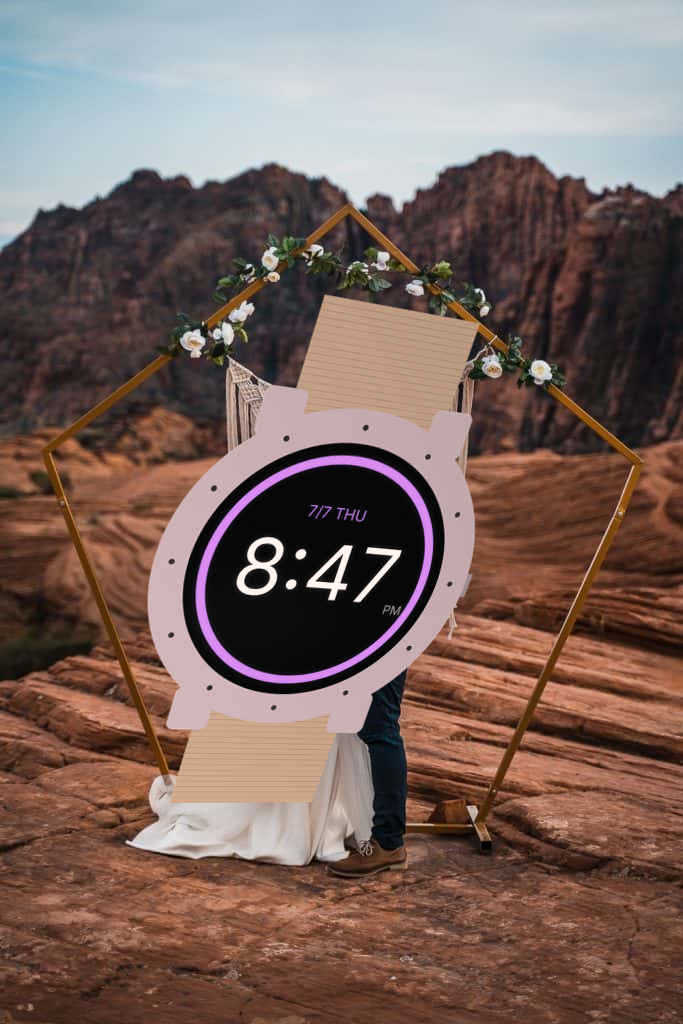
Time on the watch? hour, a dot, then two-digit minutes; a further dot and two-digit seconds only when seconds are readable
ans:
8.47
